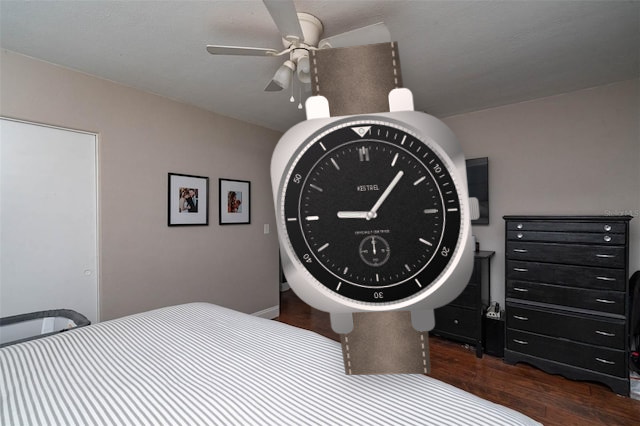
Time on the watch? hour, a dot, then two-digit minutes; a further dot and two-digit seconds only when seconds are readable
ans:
9.07
